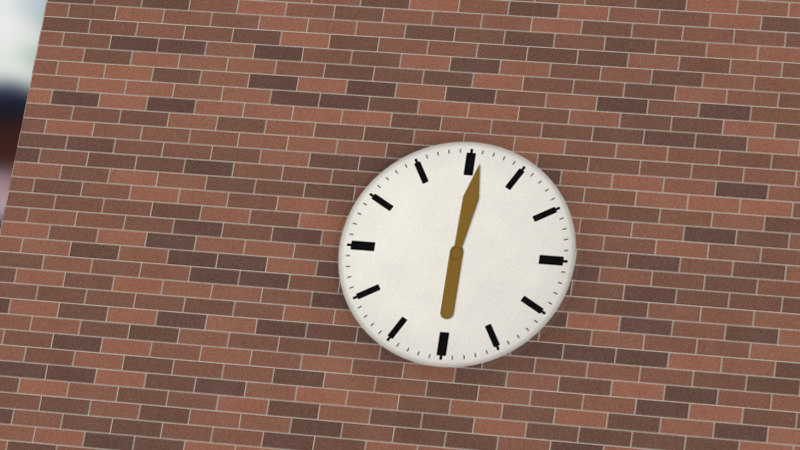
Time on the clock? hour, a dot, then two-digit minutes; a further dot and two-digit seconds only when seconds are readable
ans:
6.01
